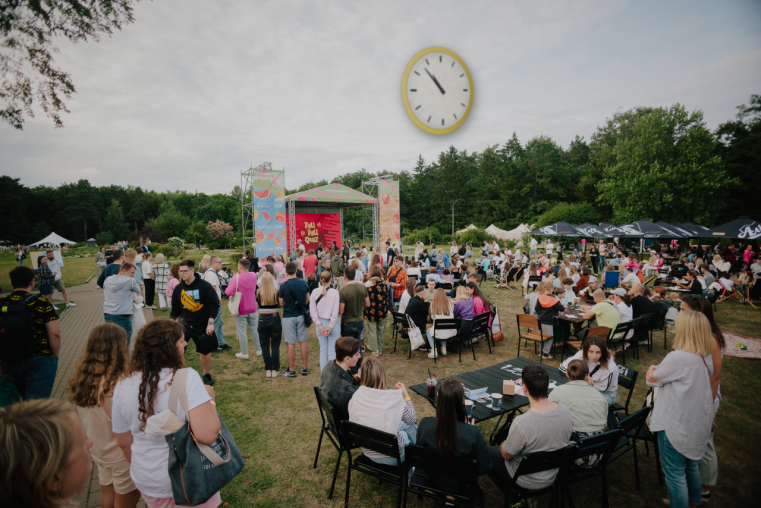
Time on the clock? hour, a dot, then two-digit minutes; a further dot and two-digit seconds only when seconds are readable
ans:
10.53
